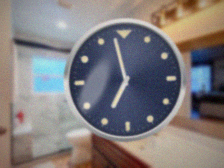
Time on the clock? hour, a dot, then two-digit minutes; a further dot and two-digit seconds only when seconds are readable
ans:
6.58
